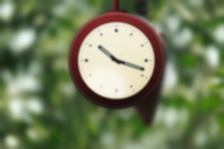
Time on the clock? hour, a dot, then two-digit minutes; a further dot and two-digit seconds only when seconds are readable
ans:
10.18
